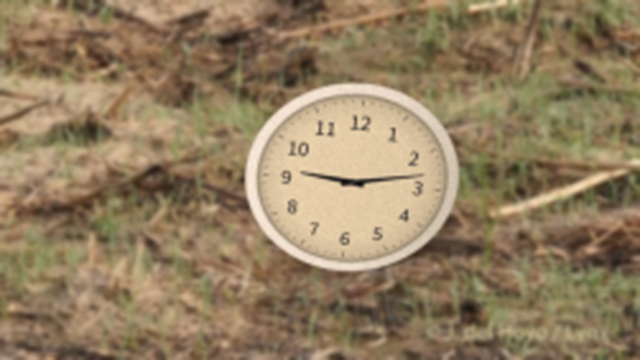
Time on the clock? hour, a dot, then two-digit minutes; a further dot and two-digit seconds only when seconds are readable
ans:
9.13
